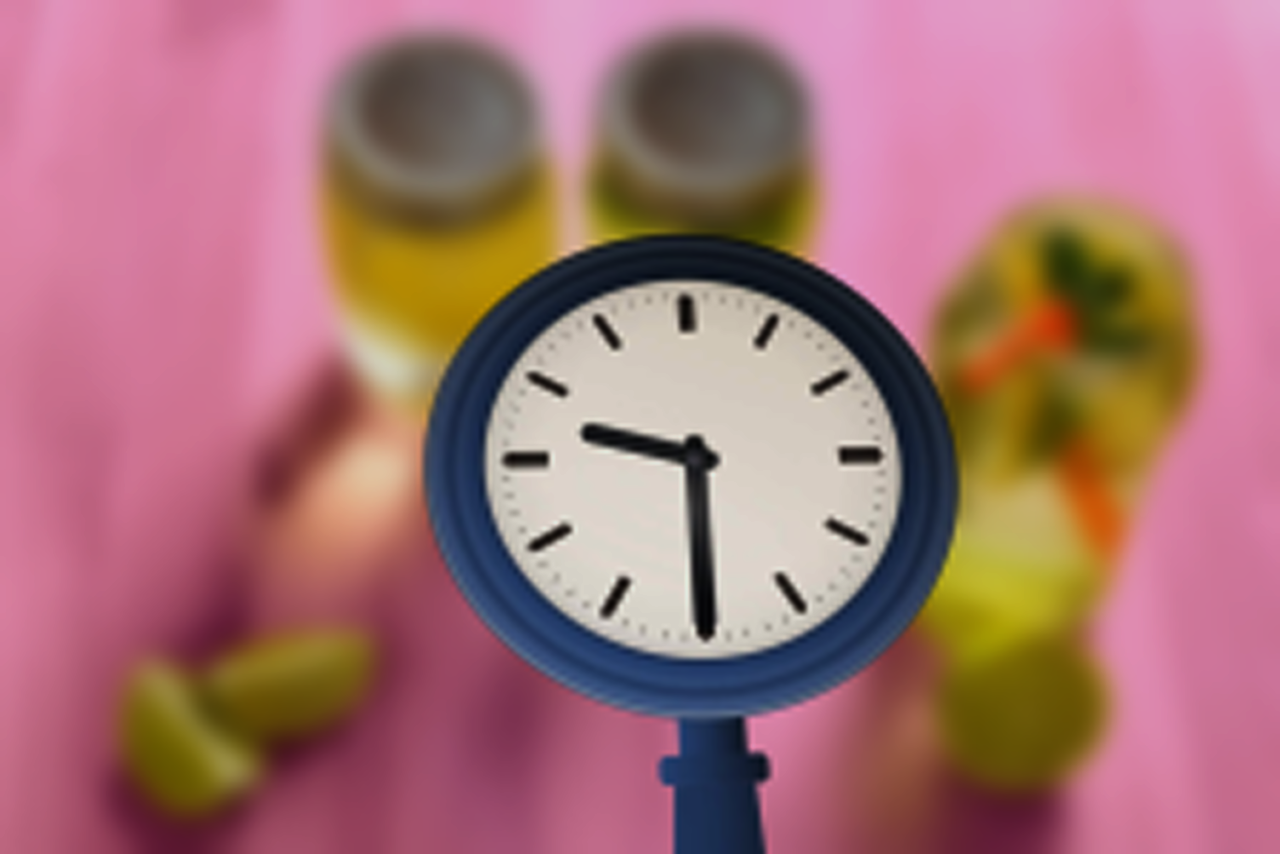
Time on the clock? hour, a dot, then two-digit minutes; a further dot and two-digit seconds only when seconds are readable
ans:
9.30
